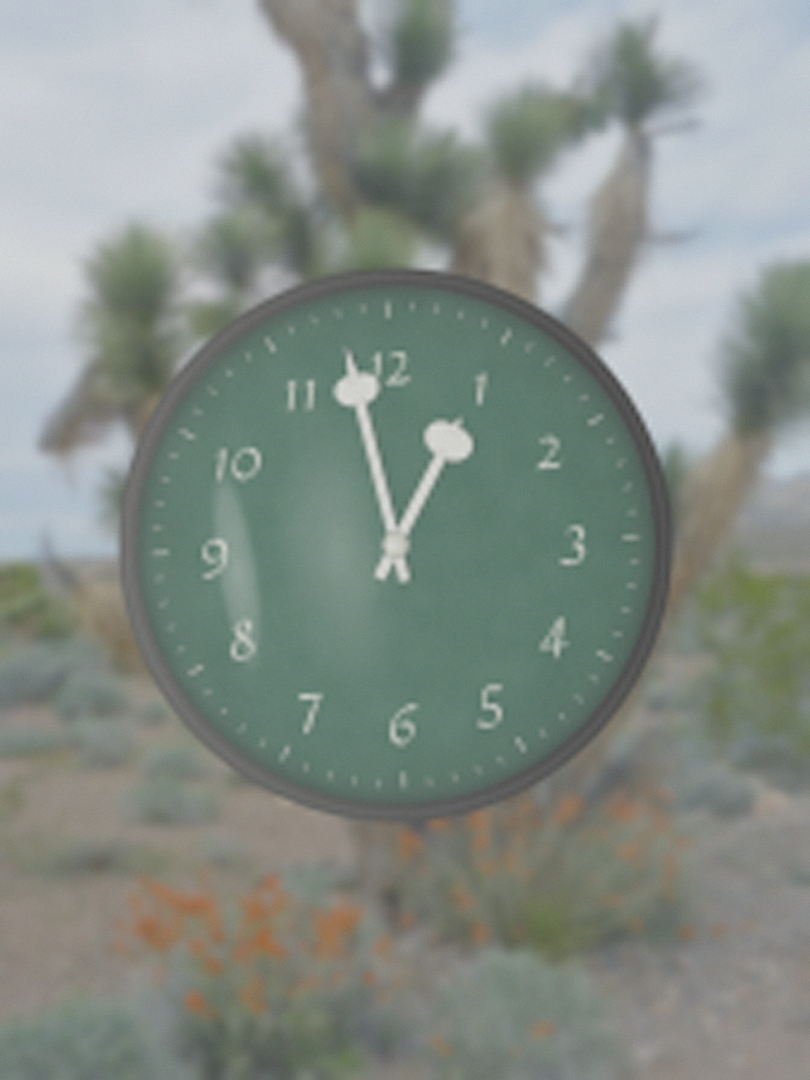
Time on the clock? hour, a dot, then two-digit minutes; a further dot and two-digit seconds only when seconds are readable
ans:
12.58
